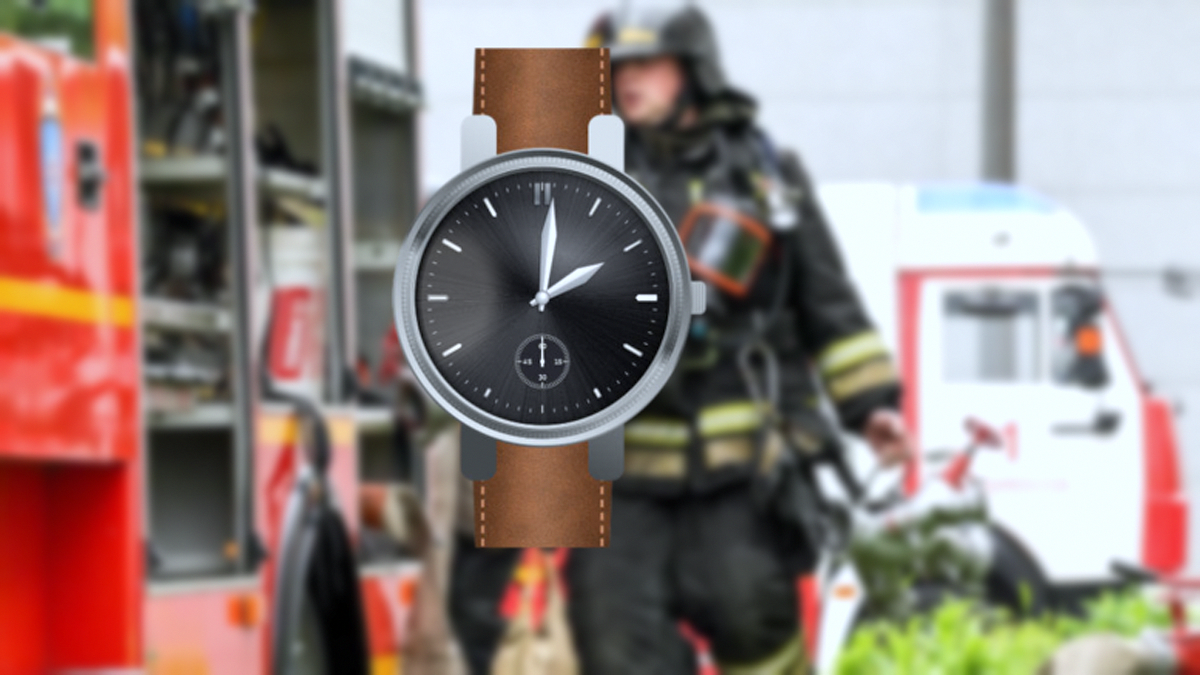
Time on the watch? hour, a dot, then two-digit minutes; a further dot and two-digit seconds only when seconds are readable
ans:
2.01
